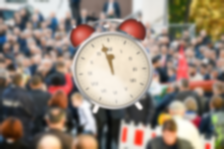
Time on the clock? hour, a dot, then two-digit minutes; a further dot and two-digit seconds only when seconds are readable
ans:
11.58
